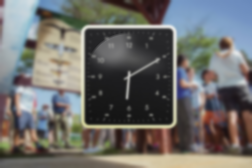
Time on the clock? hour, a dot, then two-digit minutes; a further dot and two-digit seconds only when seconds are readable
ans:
6.10
